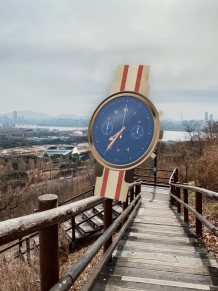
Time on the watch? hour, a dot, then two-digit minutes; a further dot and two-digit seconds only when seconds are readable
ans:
7.35
